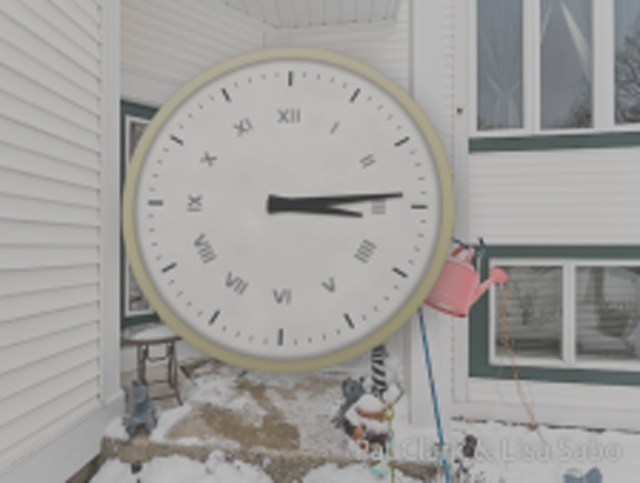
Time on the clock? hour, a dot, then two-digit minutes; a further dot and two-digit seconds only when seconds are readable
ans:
3.14
